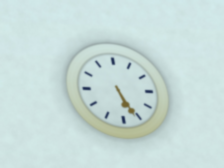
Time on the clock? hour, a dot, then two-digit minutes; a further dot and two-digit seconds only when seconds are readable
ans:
5.26
